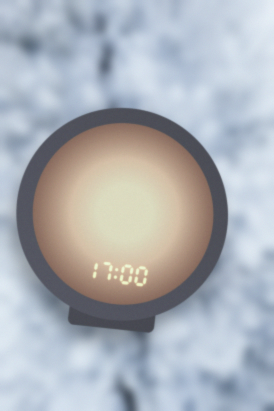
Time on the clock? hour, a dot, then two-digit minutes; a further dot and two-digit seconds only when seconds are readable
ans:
17.00
